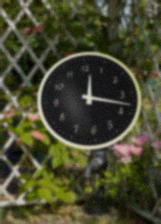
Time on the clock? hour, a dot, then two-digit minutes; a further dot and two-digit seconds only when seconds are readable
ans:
12.18
